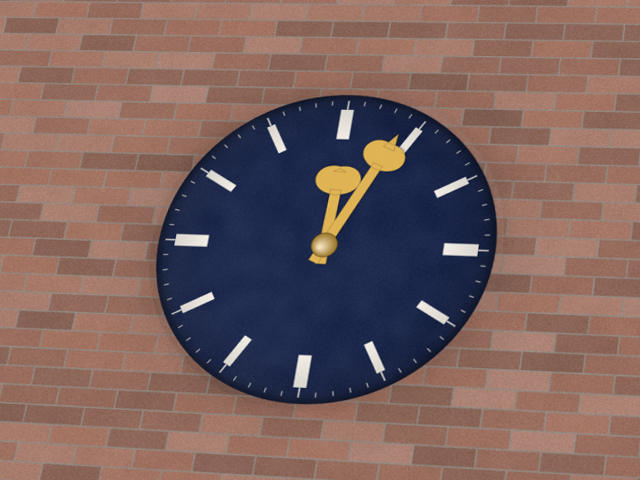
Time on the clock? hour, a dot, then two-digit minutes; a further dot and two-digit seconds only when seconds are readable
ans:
12.04
